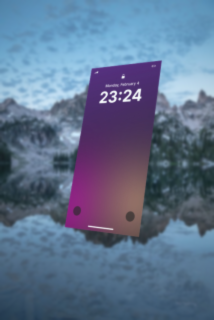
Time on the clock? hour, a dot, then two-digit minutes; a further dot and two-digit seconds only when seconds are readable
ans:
23.24
